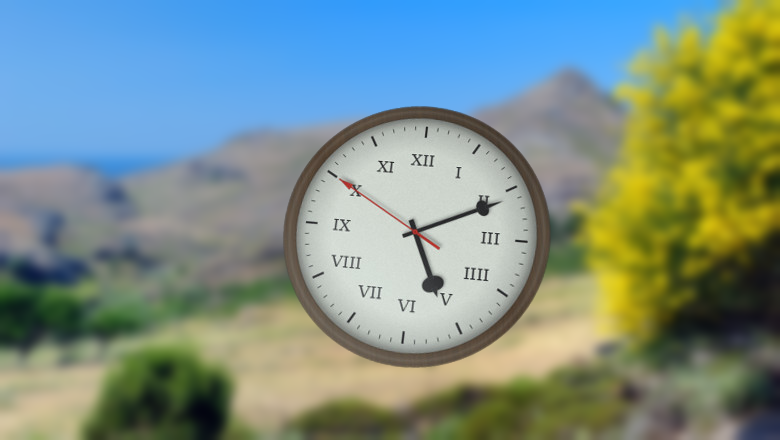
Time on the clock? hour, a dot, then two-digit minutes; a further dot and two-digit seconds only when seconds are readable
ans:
5.10.50
